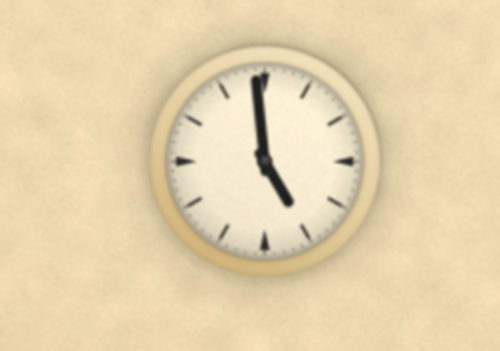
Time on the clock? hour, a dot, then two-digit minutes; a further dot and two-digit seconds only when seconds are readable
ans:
4.59
